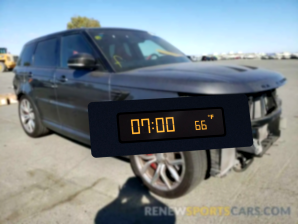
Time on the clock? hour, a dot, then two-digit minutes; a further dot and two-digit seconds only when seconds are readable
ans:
7.00
